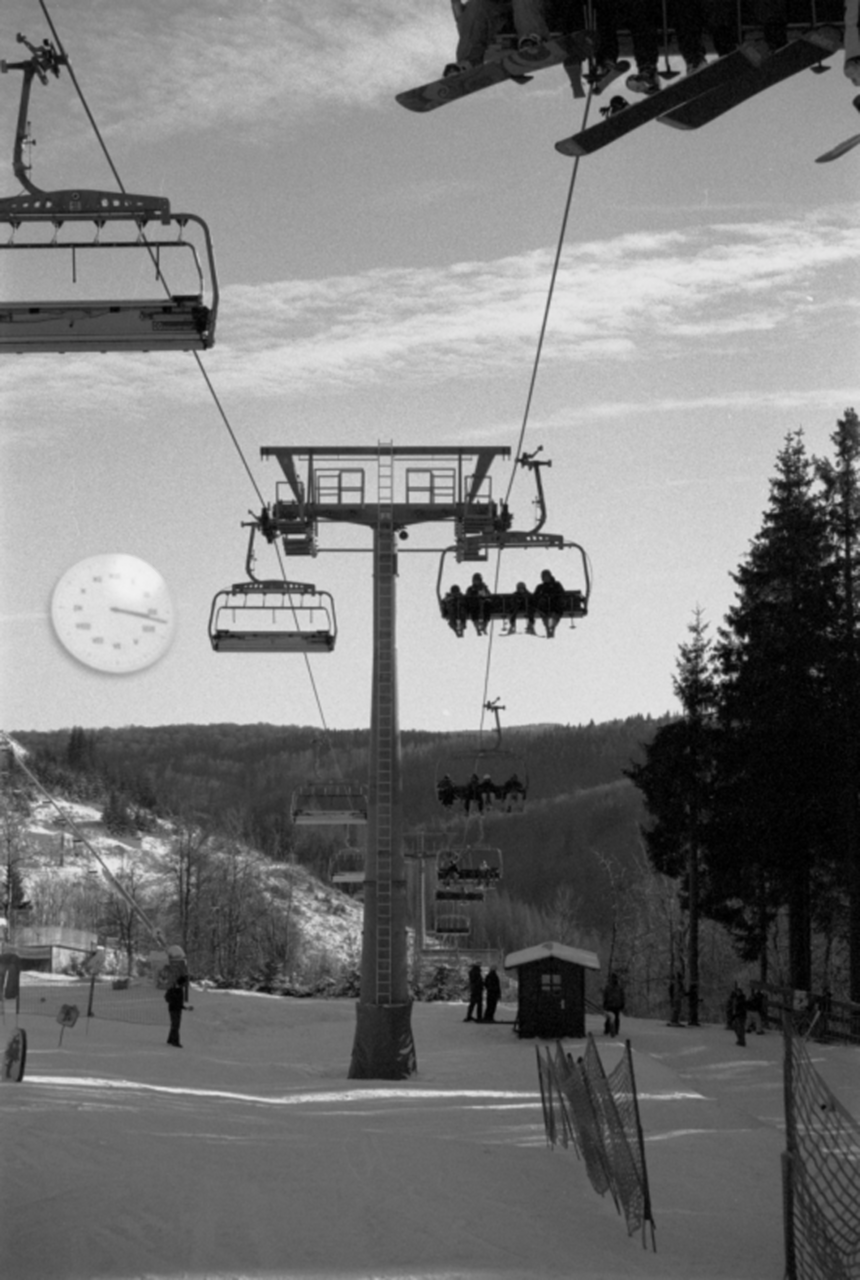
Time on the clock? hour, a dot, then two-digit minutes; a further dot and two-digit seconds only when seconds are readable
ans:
3.17
